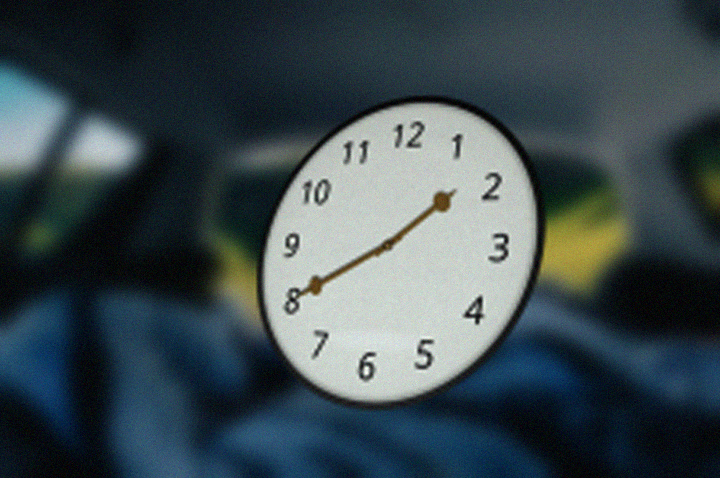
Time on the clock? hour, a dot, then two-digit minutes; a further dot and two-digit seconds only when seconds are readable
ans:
1.40
